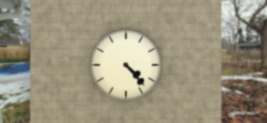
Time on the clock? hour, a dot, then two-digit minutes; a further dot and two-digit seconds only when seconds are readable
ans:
4.23
